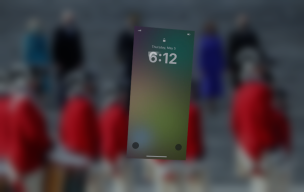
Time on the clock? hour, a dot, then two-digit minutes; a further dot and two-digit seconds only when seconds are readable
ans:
6.12
